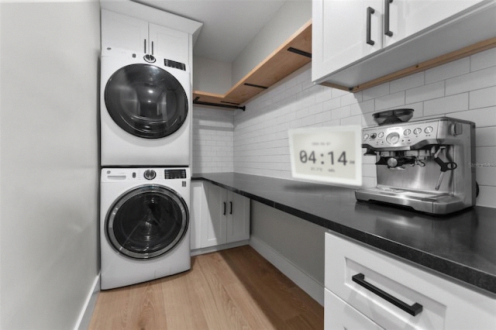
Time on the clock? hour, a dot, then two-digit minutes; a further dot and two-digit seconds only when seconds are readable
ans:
4.14
